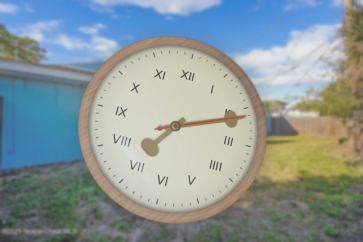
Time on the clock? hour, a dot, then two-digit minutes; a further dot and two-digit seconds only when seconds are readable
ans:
7.11.11
